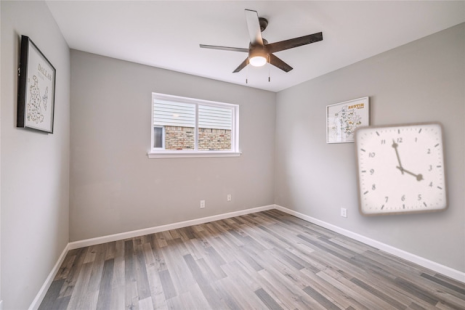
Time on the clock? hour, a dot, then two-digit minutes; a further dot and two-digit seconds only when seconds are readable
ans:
3.58
